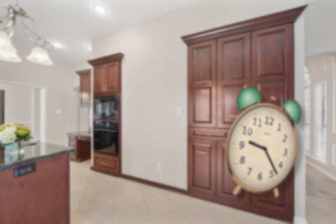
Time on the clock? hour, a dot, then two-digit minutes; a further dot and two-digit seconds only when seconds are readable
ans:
9.23
